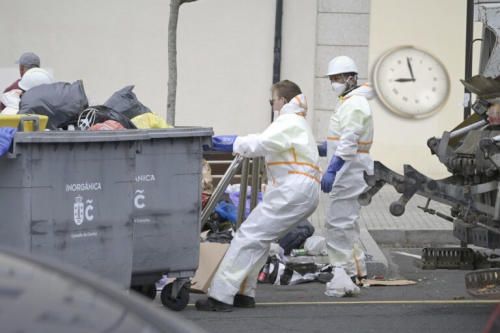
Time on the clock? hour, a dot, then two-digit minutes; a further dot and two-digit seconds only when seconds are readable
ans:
8.59
